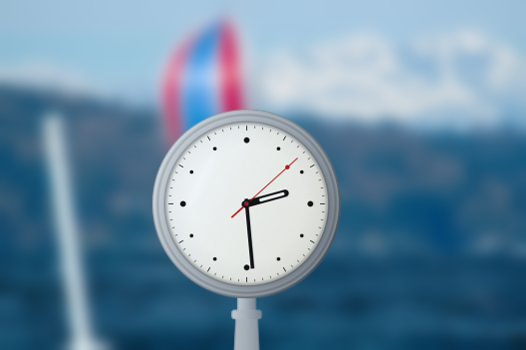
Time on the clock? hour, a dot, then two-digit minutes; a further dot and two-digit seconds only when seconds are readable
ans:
2.29.08
